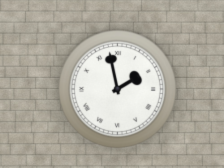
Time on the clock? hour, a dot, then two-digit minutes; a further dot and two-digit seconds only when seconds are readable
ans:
1.58
